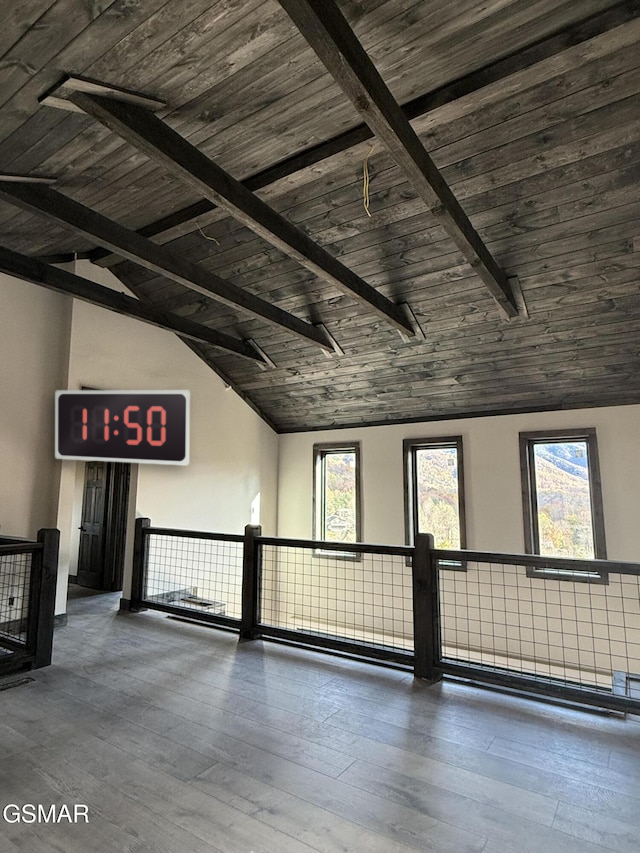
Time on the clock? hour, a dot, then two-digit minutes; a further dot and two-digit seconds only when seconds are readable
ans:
11.50
